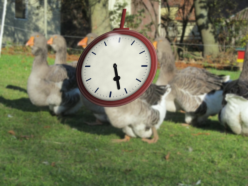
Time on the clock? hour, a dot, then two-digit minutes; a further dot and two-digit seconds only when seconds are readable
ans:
5.27
